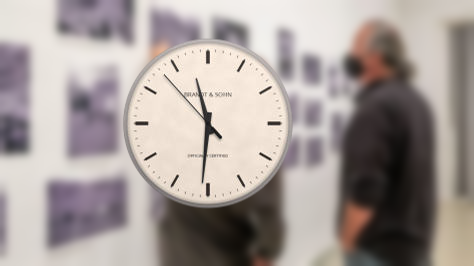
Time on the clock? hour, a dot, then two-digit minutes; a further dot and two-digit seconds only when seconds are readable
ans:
11.30.53
